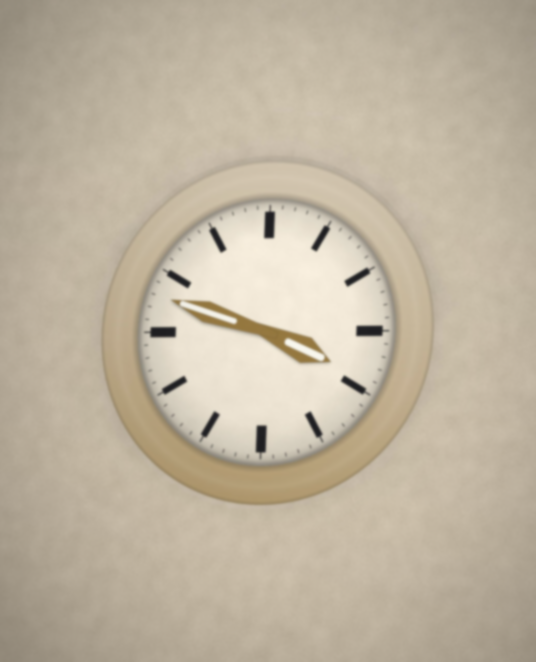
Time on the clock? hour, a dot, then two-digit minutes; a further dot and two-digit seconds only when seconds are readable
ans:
3.48
